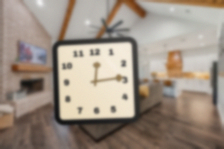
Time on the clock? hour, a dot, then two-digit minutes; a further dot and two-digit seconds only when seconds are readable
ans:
12.14
